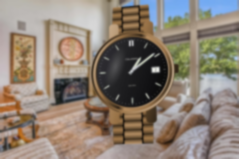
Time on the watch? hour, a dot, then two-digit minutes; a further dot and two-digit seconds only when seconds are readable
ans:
1.09
